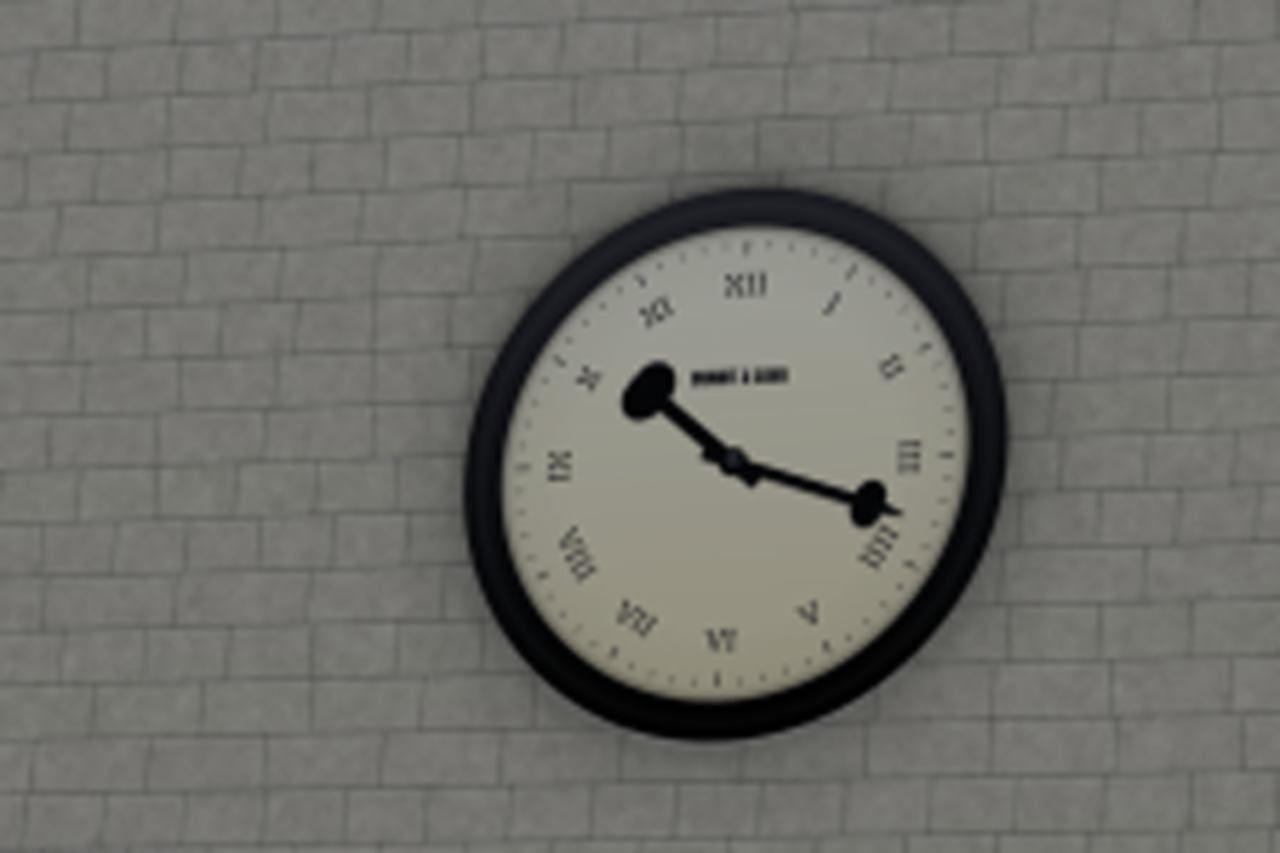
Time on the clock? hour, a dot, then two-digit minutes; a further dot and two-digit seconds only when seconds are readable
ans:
10.18
